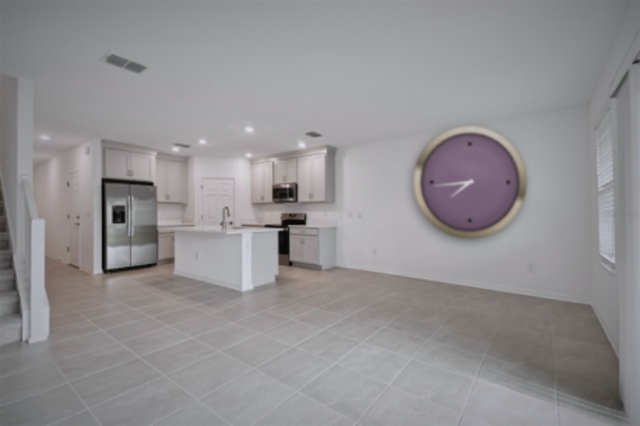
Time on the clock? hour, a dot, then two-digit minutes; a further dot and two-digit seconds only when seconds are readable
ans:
7.44
